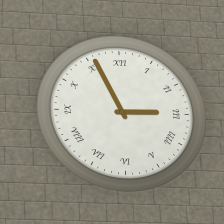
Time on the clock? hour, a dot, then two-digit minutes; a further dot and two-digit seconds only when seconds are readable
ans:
2.56
